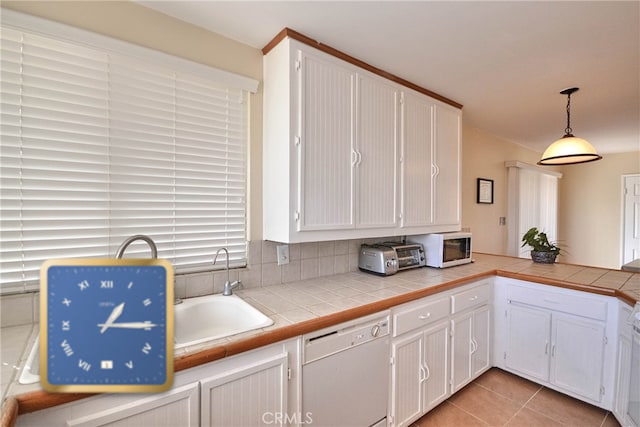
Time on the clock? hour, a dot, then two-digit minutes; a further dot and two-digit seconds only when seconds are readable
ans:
1.15
